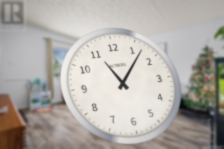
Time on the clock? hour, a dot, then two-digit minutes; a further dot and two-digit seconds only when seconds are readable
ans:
11.07
